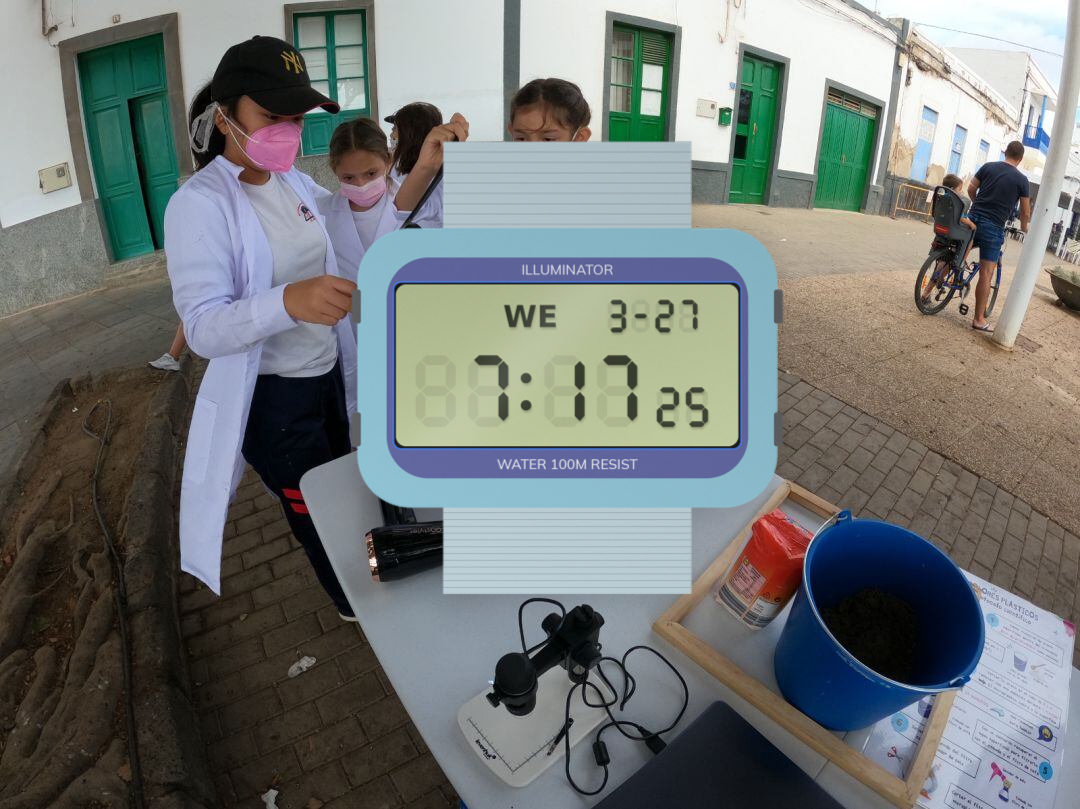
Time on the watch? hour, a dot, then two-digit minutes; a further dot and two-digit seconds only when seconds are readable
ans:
7.17.25
